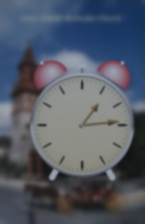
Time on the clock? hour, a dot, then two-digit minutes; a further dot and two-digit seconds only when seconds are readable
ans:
1.14
